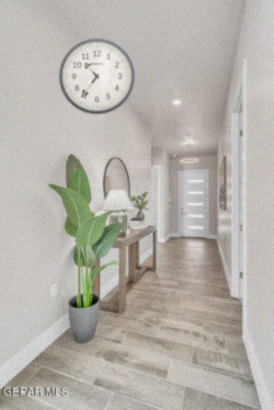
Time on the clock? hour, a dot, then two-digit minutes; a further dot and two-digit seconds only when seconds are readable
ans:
10.36
